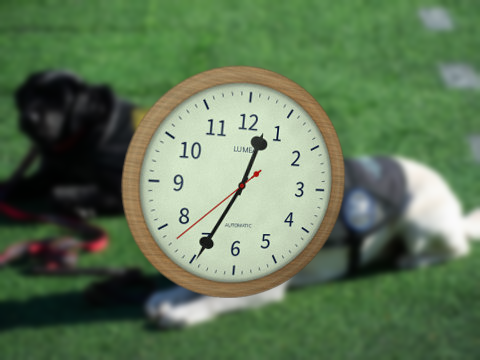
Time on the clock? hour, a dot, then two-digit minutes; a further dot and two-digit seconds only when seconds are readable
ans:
12.34.38
